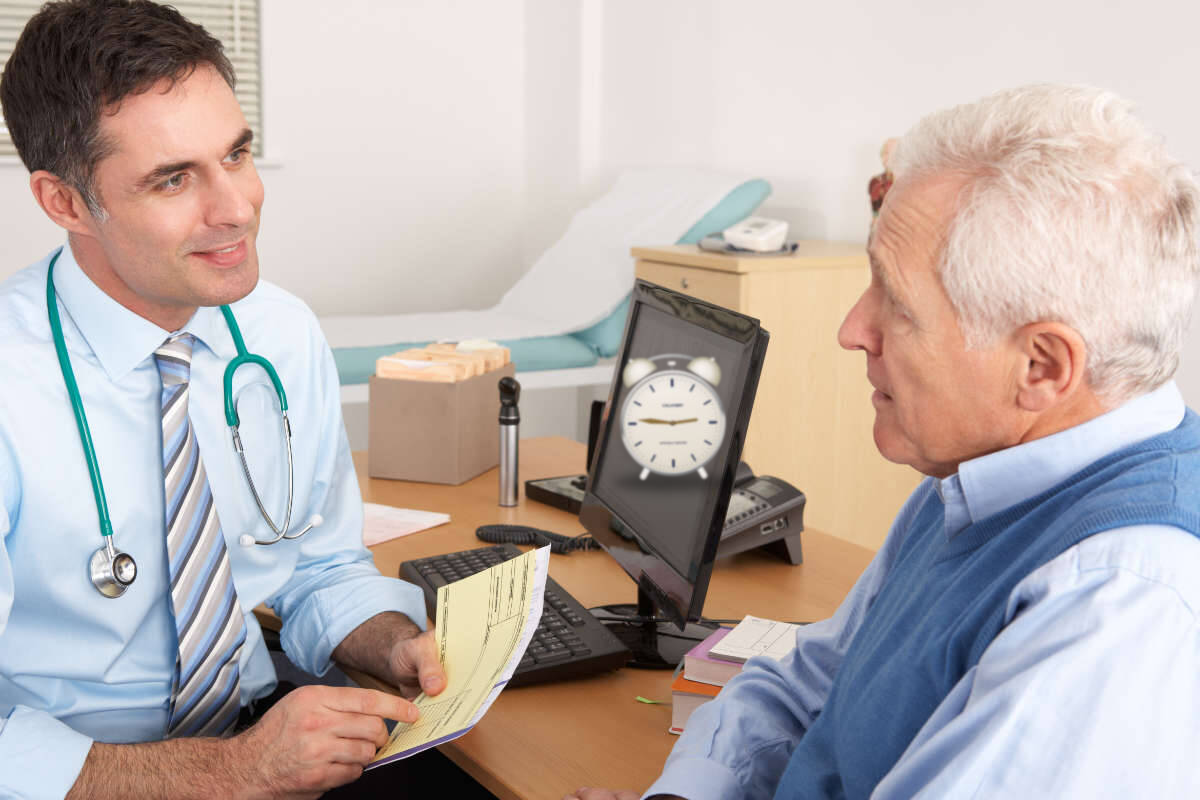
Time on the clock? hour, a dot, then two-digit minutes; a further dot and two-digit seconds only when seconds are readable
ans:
2.46
